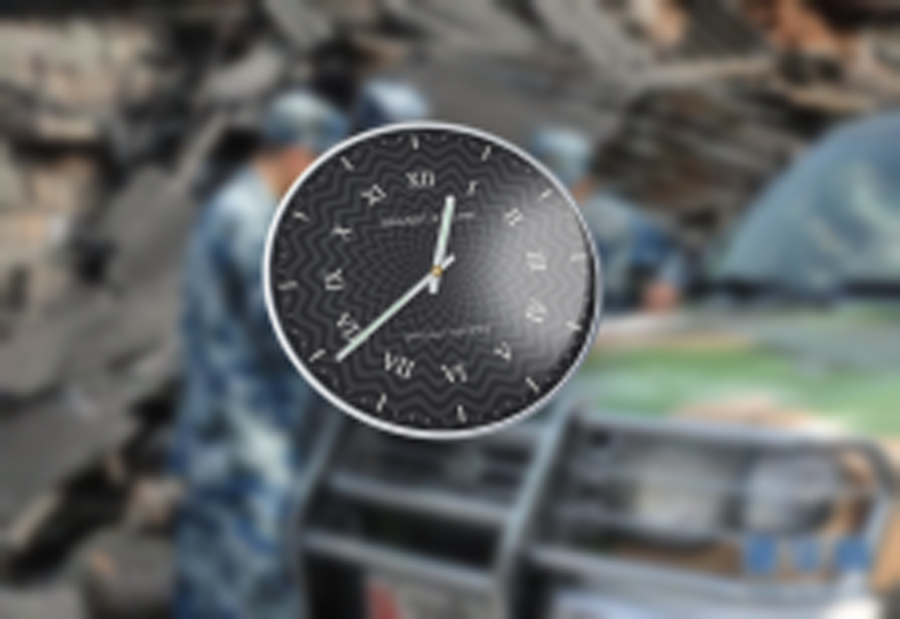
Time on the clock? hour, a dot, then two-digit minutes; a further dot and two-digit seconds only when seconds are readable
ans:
12.39
